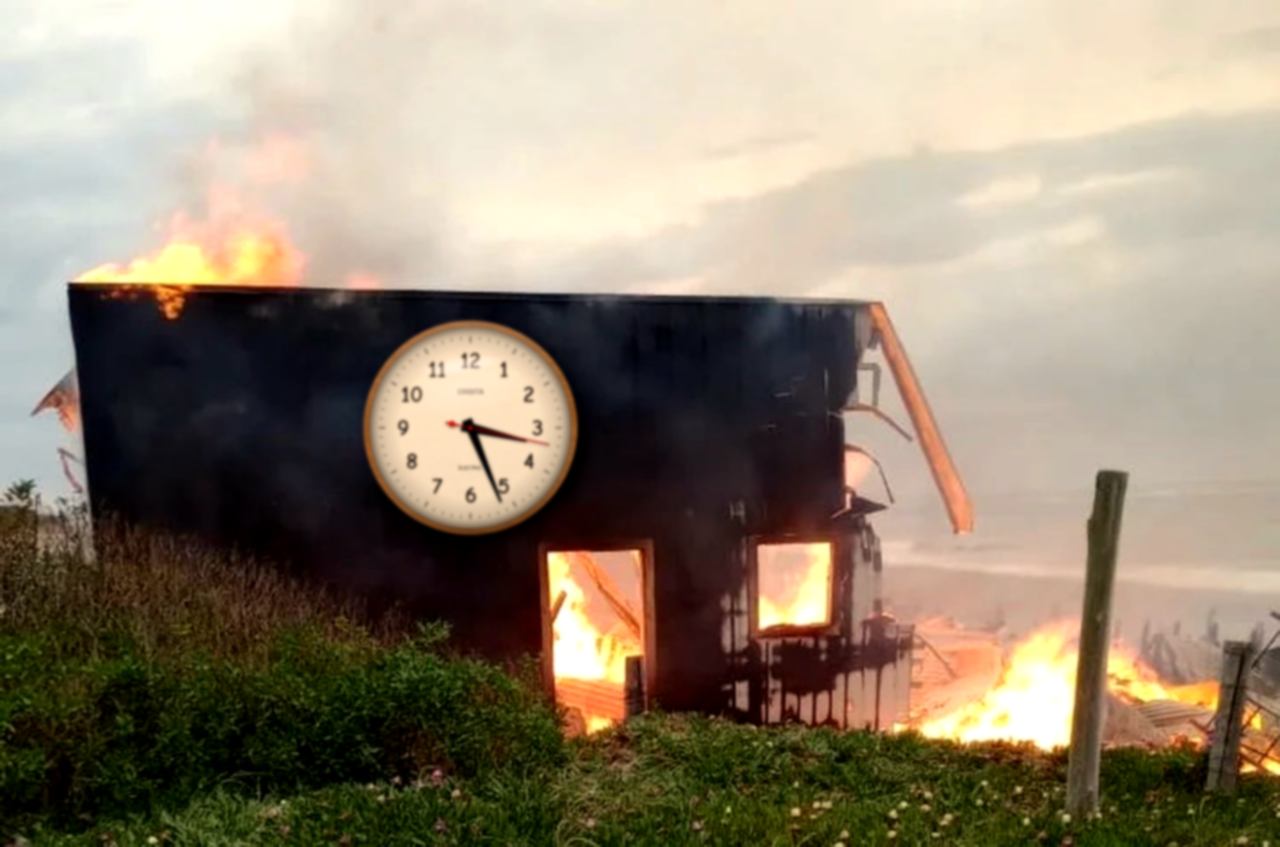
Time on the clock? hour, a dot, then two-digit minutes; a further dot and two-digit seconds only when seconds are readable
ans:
3.26.17
